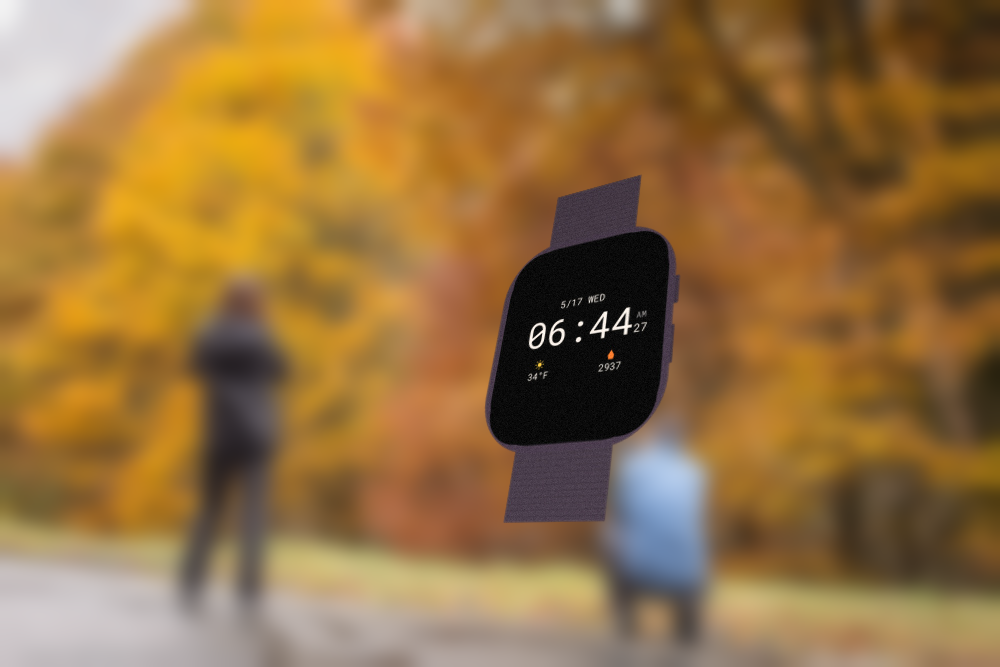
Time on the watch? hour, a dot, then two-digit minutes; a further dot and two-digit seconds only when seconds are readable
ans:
6.44.27
